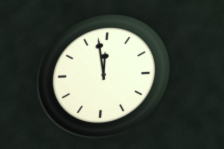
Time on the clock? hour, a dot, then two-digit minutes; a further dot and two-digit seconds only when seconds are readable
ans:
11.58
